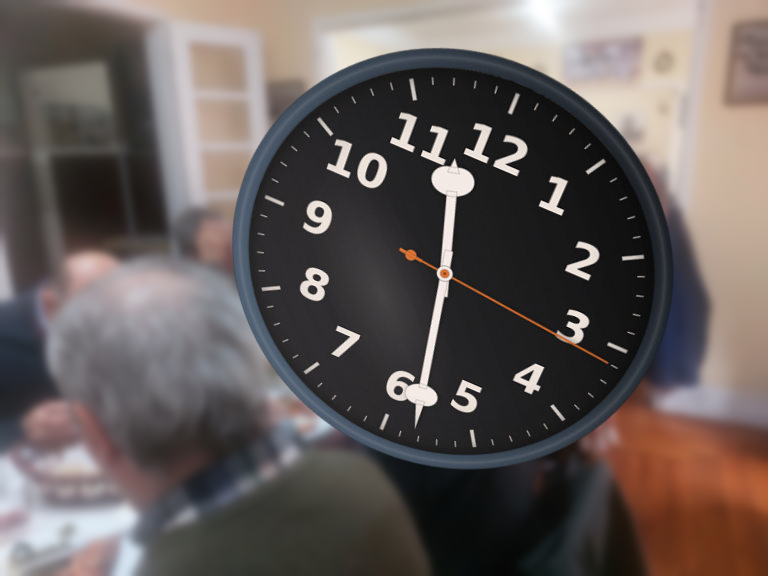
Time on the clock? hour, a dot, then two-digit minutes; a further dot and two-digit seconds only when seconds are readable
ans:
11.28.16
